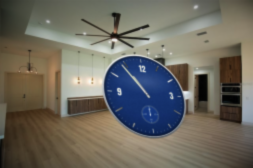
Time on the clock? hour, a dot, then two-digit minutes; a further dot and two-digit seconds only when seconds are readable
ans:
10.54
